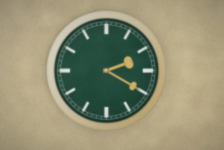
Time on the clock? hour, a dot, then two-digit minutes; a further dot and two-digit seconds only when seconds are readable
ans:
2.20
